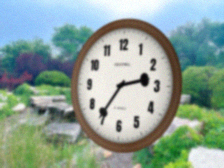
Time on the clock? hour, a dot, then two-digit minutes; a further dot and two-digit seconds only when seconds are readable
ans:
2.36
